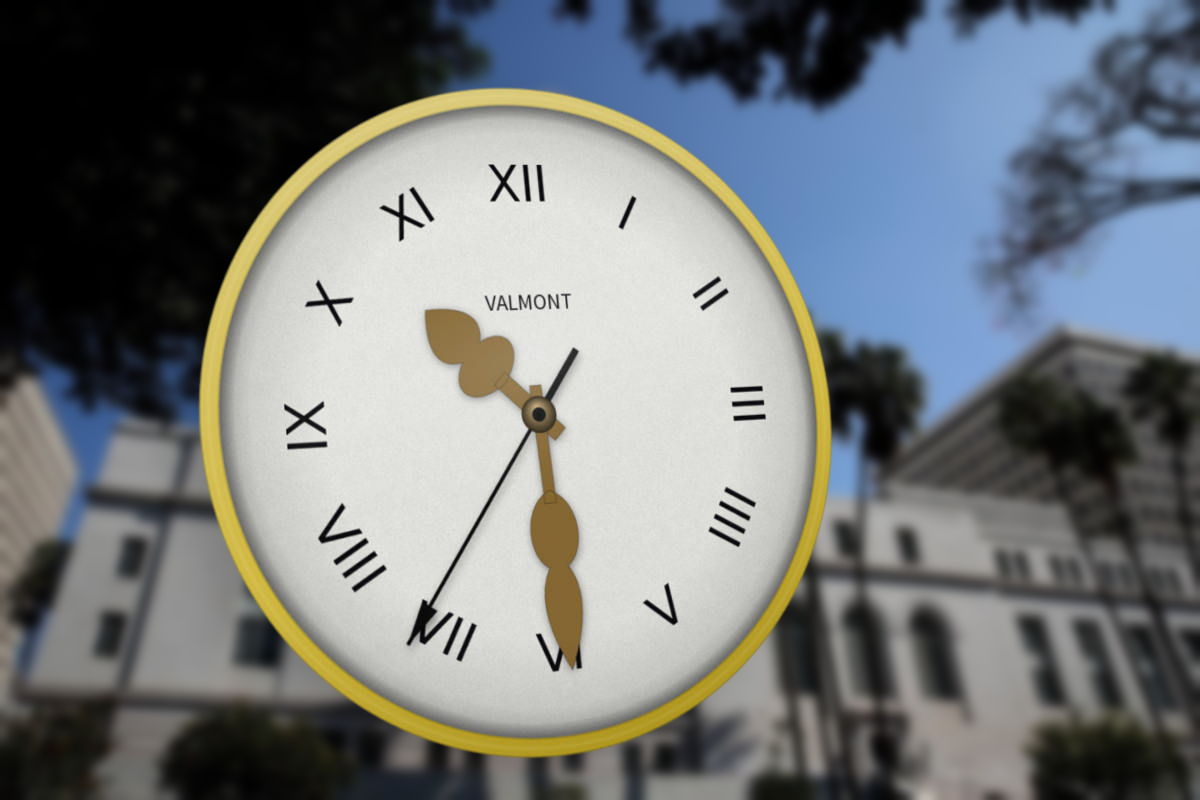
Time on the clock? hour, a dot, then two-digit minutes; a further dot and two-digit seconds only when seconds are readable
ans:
10.29.36
